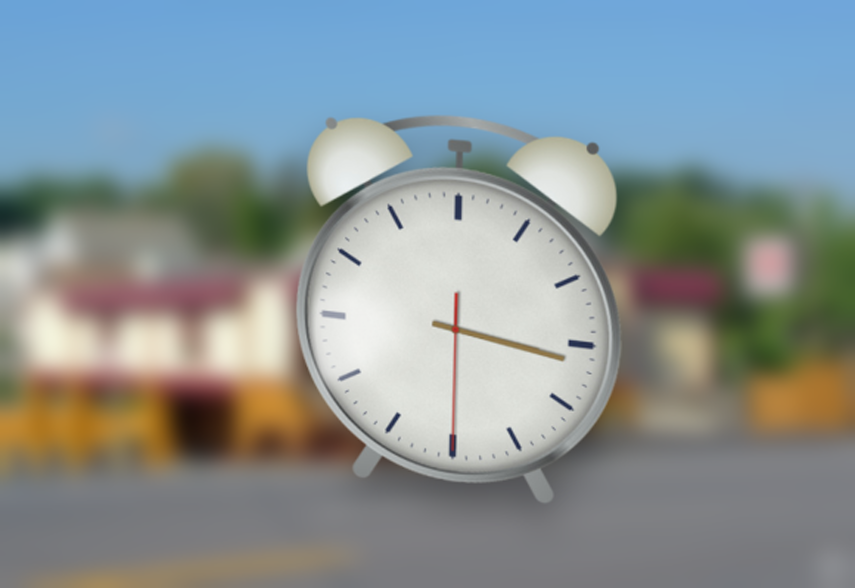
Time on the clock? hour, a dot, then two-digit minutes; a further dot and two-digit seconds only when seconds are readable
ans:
3.16.30
